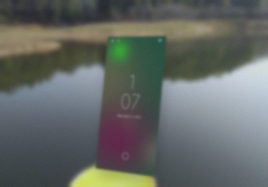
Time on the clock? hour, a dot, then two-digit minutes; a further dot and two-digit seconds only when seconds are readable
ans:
1.07
